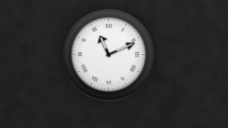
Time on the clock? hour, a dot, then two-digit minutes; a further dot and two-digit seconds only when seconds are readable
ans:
11.11
